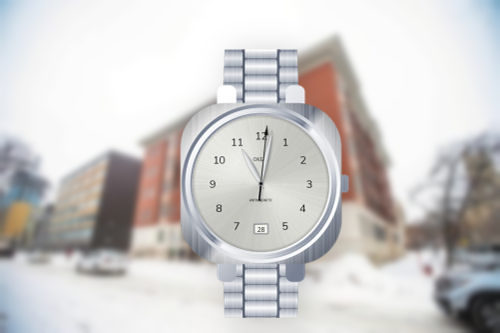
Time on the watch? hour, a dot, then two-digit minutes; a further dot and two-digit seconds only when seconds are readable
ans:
11.02.01
